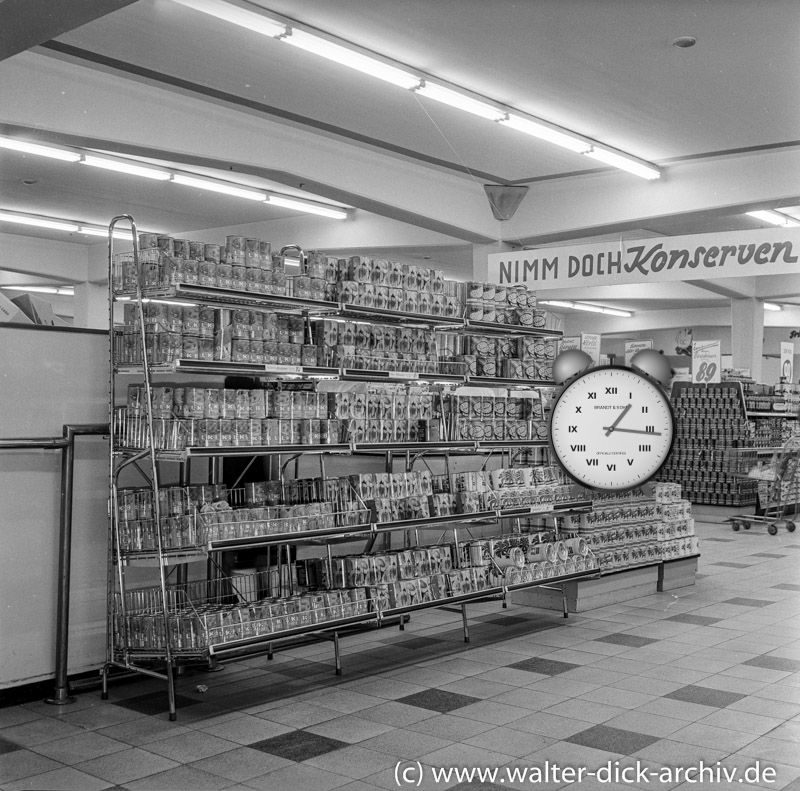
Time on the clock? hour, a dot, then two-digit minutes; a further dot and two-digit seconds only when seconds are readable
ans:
1.16
